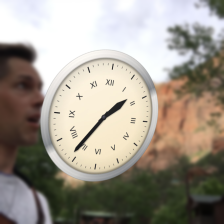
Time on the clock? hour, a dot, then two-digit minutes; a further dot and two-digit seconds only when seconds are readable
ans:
1.36
